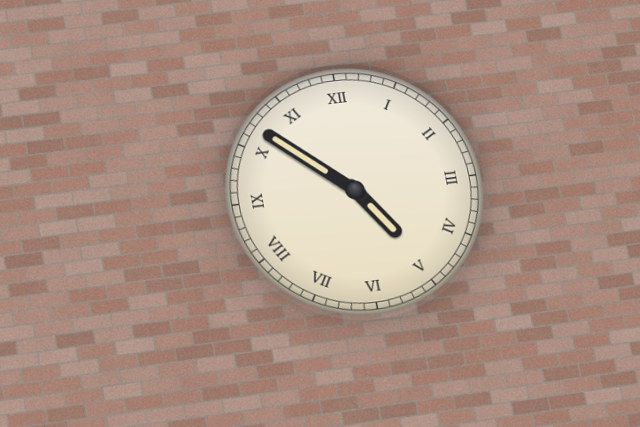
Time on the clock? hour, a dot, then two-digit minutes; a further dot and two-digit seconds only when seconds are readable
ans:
4.52
